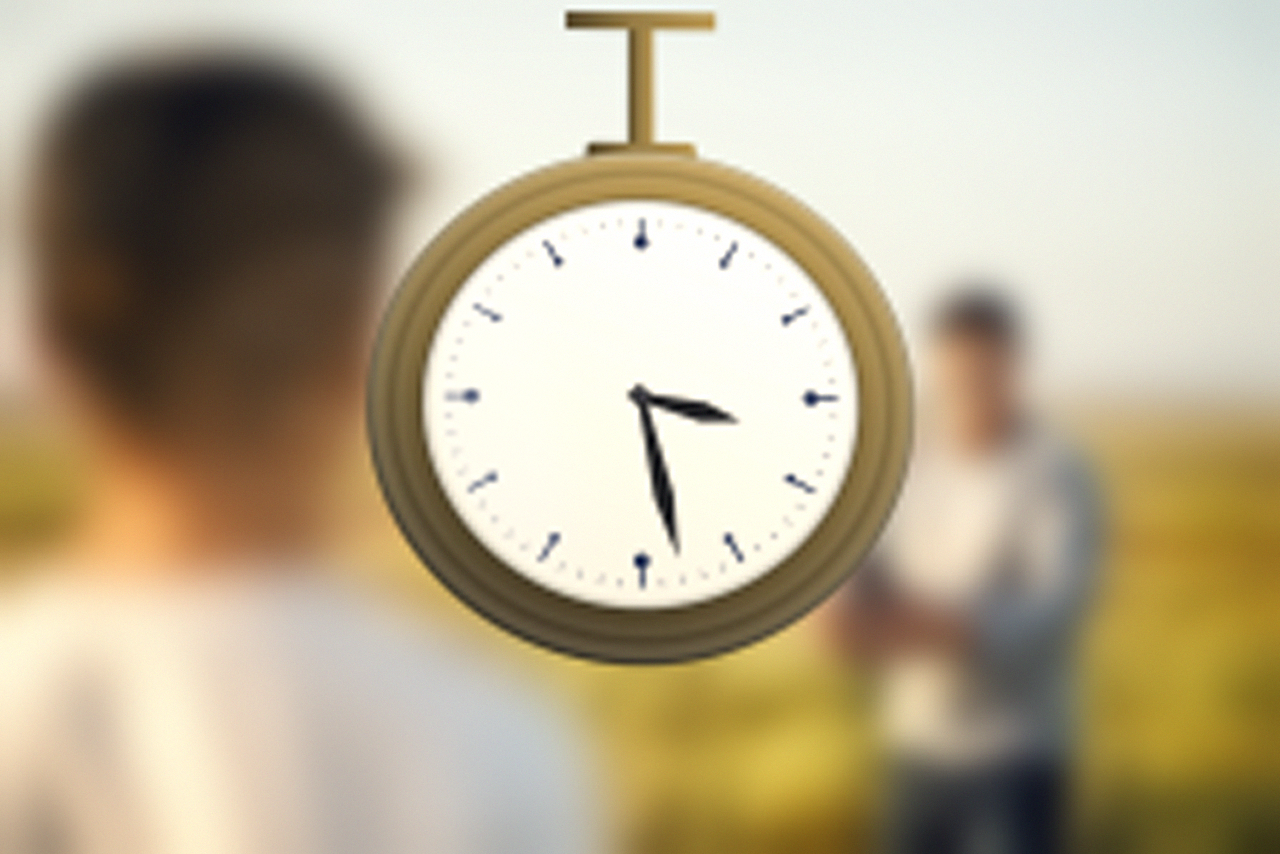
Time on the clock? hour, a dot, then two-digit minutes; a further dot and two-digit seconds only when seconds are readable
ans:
3.28
